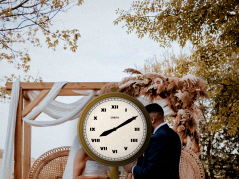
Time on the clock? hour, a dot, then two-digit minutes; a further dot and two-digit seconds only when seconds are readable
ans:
8.10
